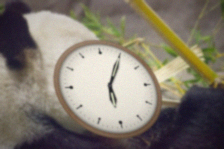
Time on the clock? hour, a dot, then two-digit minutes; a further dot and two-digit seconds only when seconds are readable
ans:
6.05
